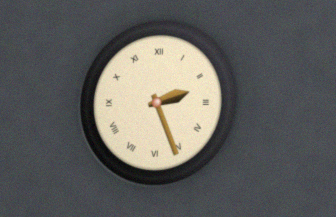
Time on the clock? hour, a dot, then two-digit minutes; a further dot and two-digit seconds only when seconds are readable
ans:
2.26
